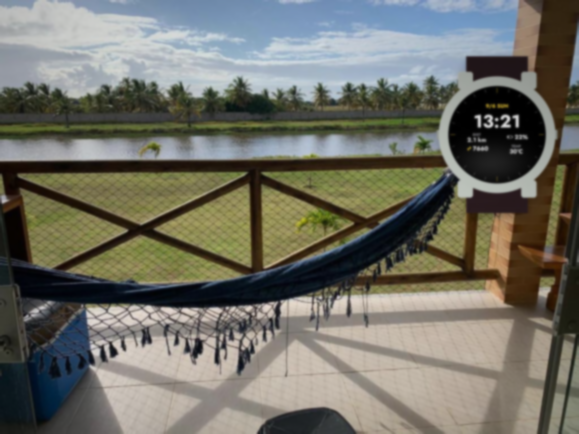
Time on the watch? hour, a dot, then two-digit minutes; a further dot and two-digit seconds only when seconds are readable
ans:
13.21
